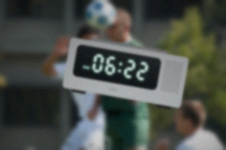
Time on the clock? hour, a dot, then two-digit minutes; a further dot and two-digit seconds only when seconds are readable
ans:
6.22
